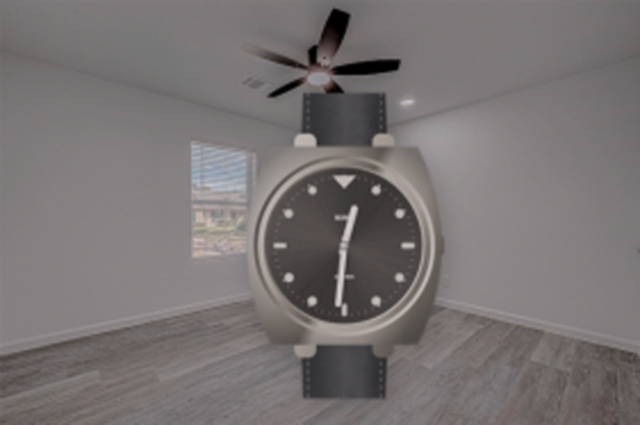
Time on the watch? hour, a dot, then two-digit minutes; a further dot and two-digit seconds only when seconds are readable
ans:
12.31
